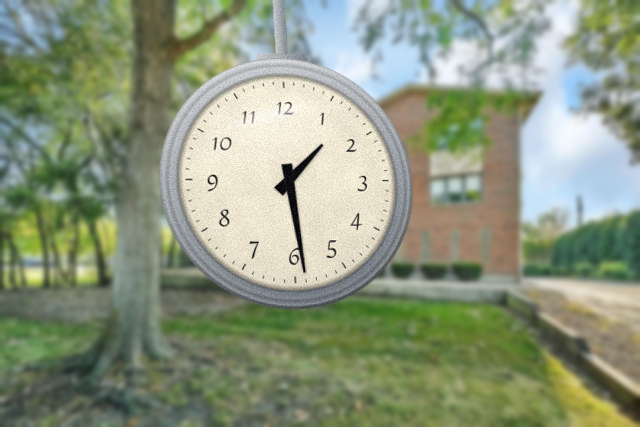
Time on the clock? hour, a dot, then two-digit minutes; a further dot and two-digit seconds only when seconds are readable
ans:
1.29
